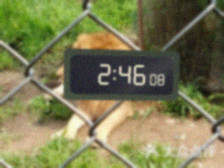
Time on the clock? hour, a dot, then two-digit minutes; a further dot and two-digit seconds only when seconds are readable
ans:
2.46.08
